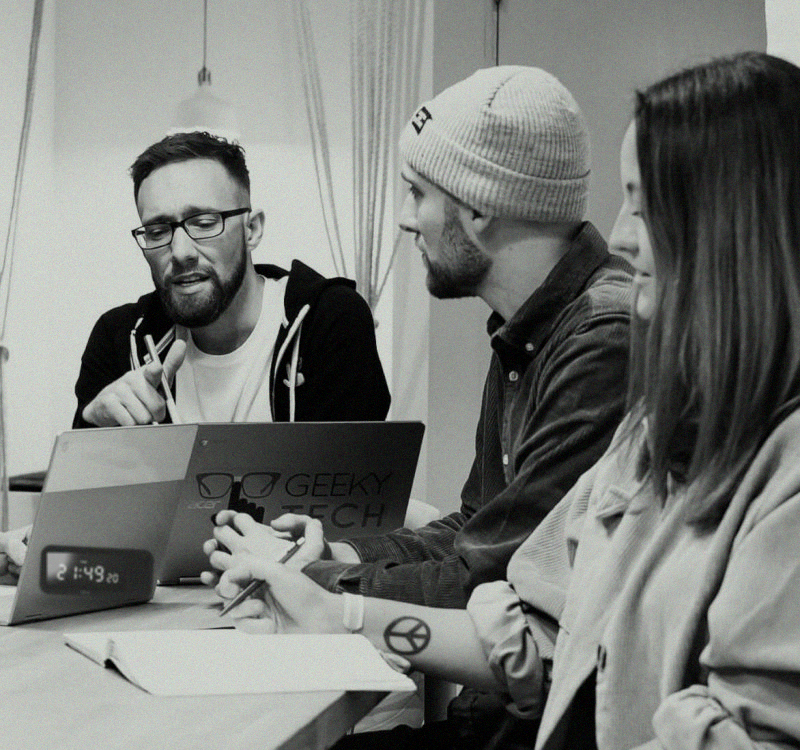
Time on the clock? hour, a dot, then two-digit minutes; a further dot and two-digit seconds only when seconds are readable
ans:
21.49
